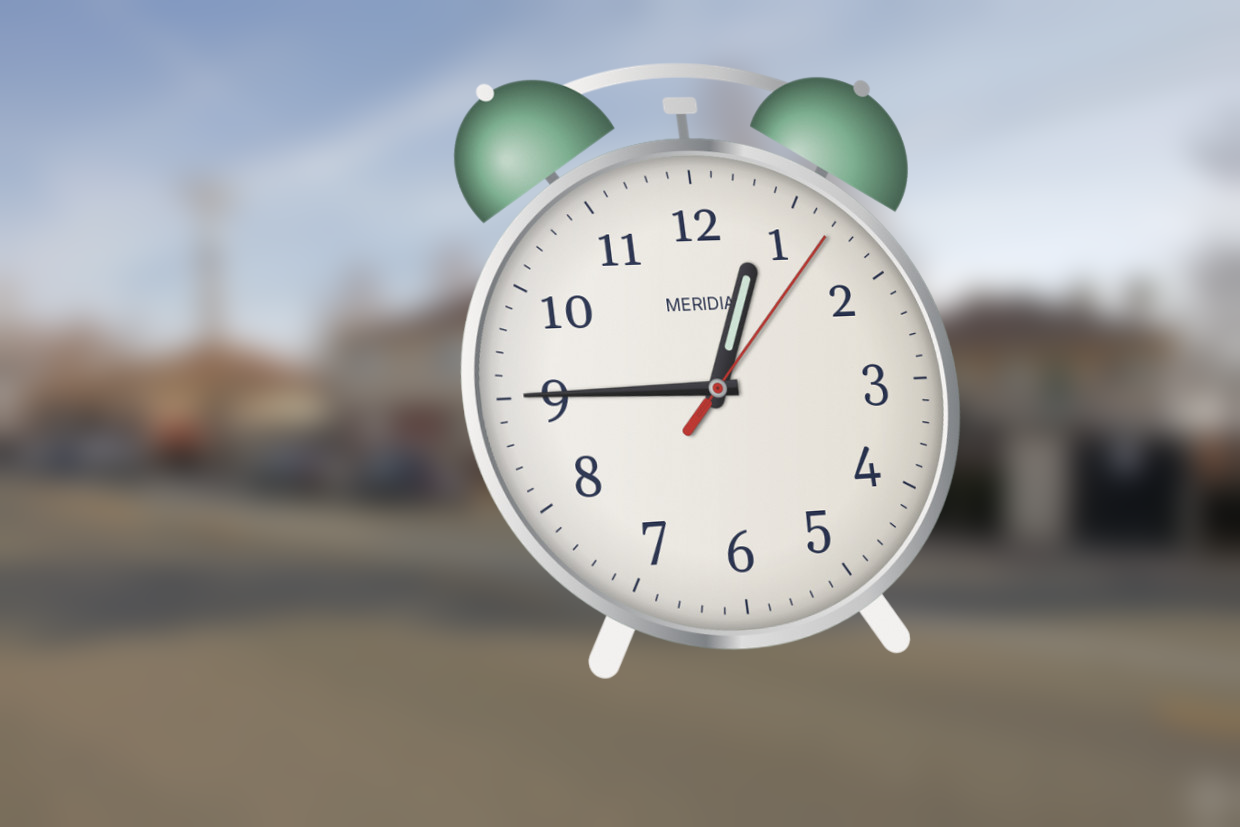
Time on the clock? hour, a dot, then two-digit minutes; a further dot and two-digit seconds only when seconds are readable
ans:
12.45.07
